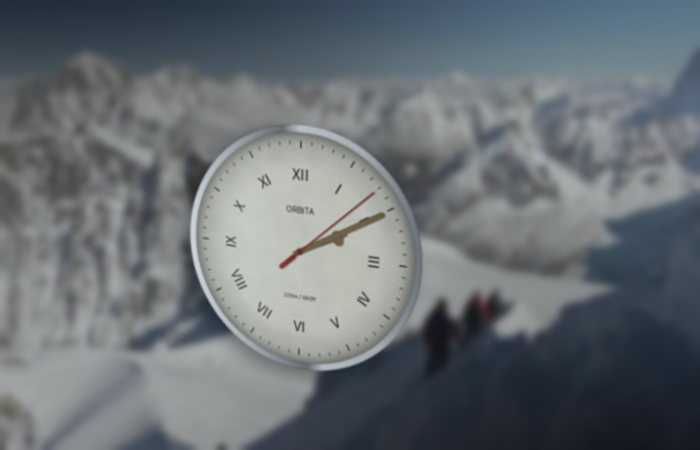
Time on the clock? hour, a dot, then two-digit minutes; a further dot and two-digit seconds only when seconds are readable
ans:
2.10.08
